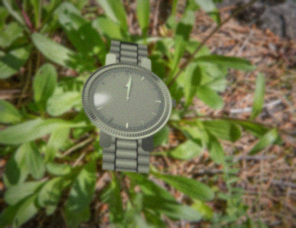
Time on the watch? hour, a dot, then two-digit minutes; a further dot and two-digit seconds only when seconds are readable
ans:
12.01
